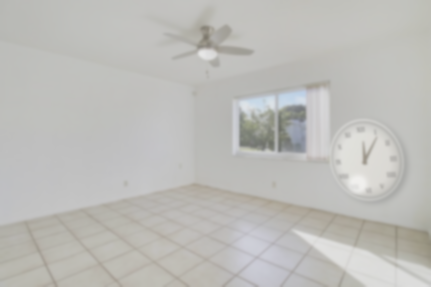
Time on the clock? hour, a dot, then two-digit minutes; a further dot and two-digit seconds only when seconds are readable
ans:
12.06
